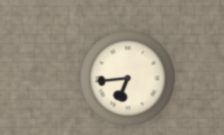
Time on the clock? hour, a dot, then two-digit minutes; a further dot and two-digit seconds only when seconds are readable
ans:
6.44
